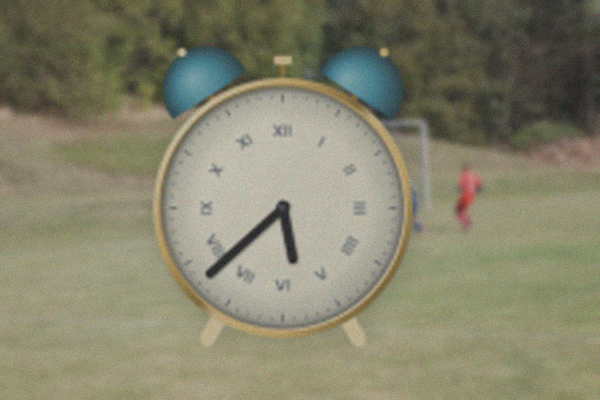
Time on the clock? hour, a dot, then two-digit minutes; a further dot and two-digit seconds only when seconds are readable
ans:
5.38
